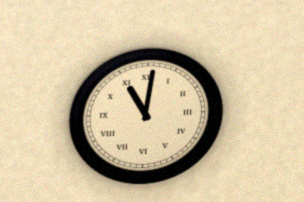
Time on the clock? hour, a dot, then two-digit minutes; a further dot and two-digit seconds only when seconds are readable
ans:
11.01
